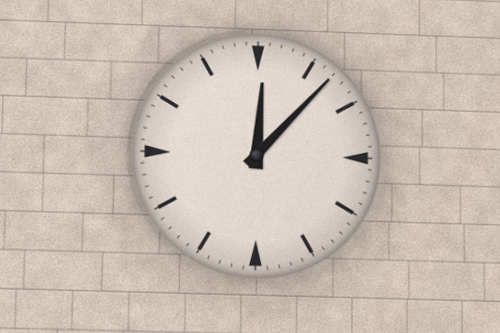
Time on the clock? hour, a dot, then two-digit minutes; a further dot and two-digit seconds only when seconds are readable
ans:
12.07
